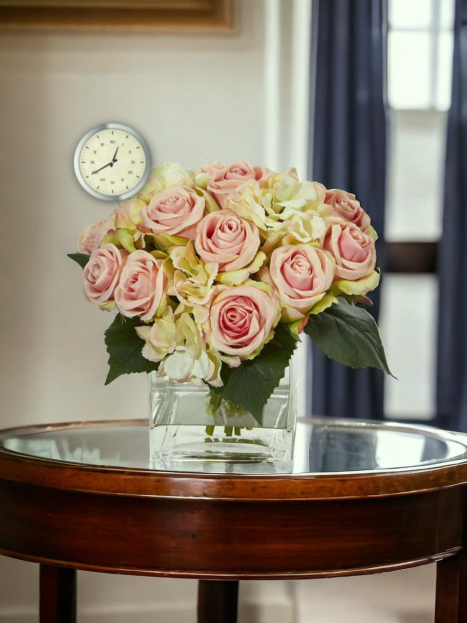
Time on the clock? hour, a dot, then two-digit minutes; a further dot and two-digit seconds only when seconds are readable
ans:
12.40
